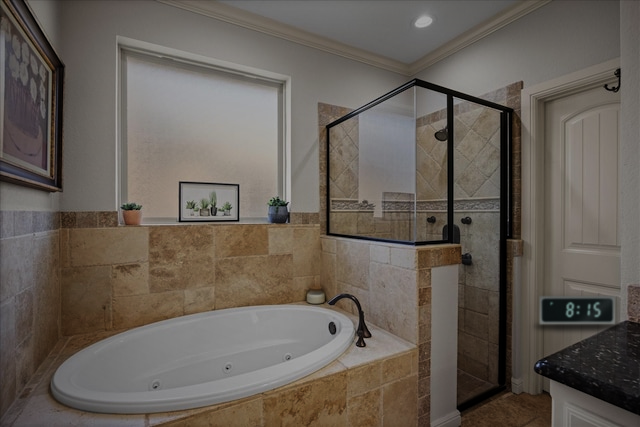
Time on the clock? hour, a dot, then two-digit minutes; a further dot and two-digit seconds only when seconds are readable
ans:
8.15
